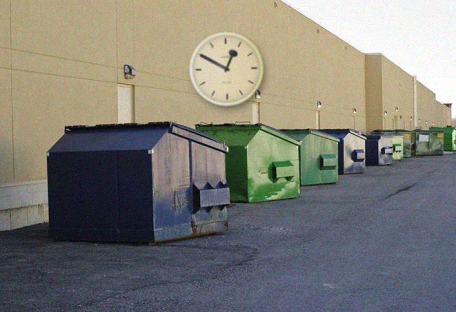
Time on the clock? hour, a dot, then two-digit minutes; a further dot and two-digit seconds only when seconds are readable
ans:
12.50
